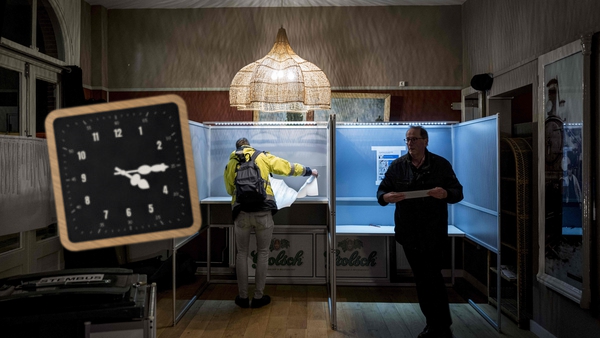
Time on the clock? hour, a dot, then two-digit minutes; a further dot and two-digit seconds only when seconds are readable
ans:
4.15
